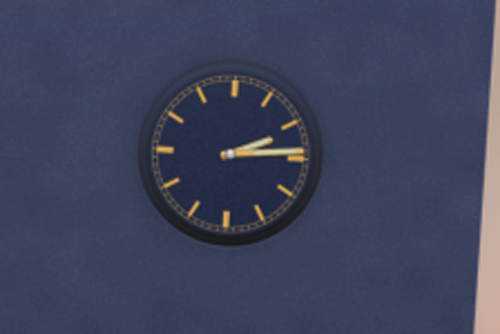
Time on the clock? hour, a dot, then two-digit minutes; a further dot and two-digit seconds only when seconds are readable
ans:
2.14
